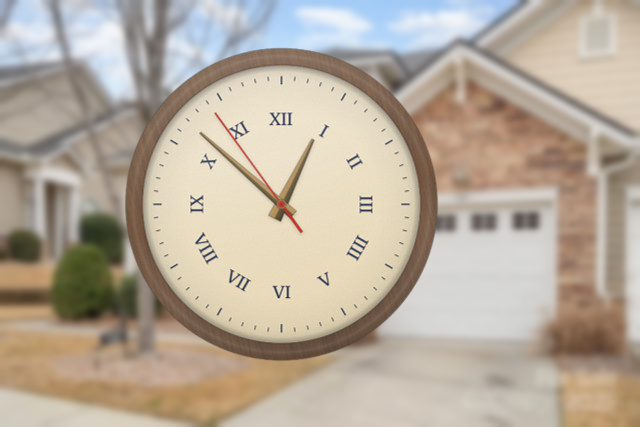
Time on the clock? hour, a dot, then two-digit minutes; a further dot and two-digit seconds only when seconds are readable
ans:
12.51.54
